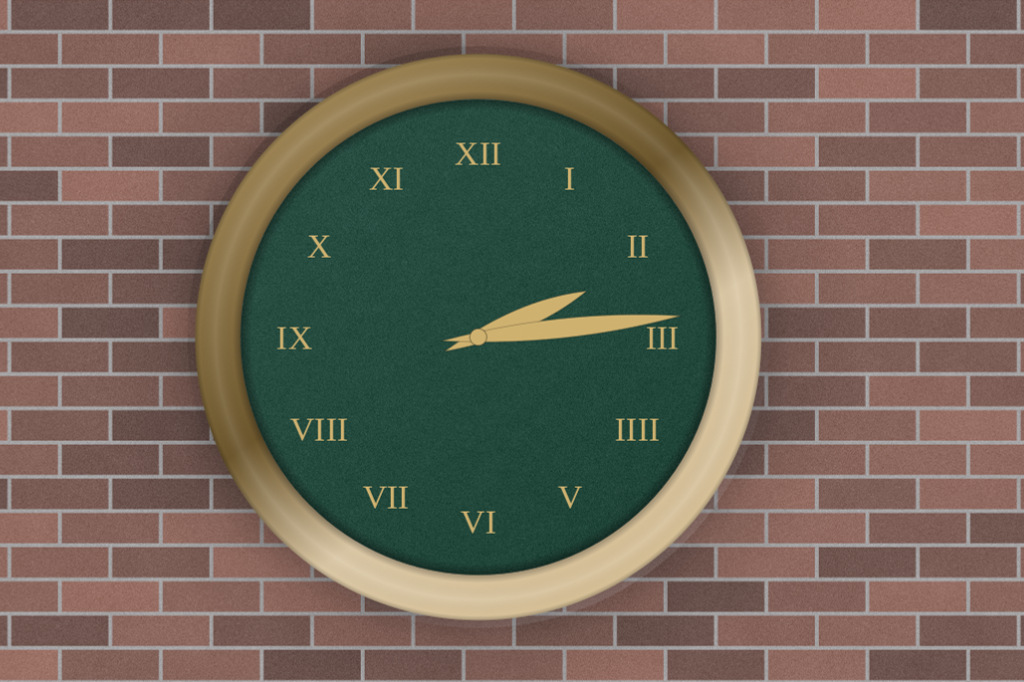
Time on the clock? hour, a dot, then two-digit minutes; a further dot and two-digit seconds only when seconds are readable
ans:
2.14
